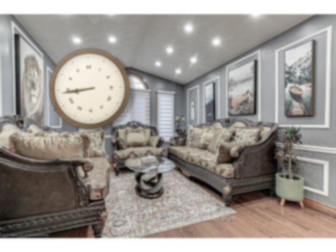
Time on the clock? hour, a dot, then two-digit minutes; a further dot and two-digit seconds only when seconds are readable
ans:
8.44
